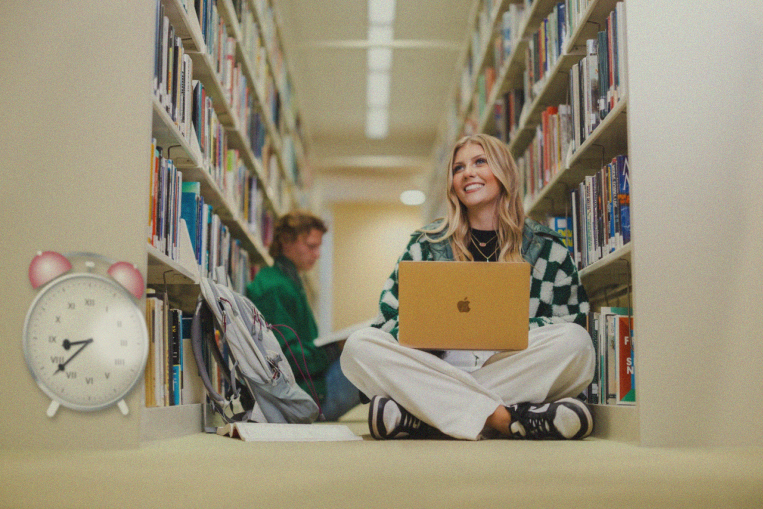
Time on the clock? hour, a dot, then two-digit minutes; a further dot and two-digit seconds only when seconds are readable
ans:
8.38
